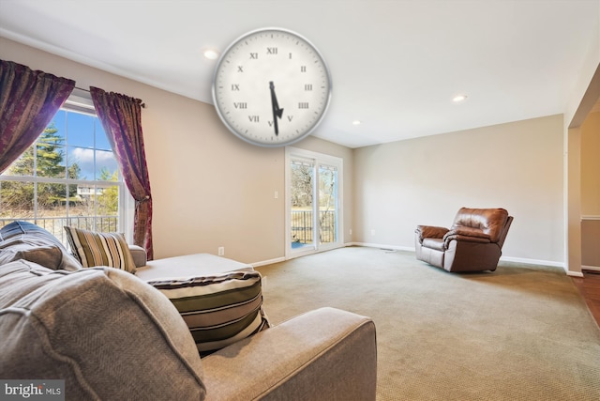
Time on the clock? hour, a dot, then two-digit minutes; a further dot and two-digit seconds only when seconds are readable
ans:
5.29
